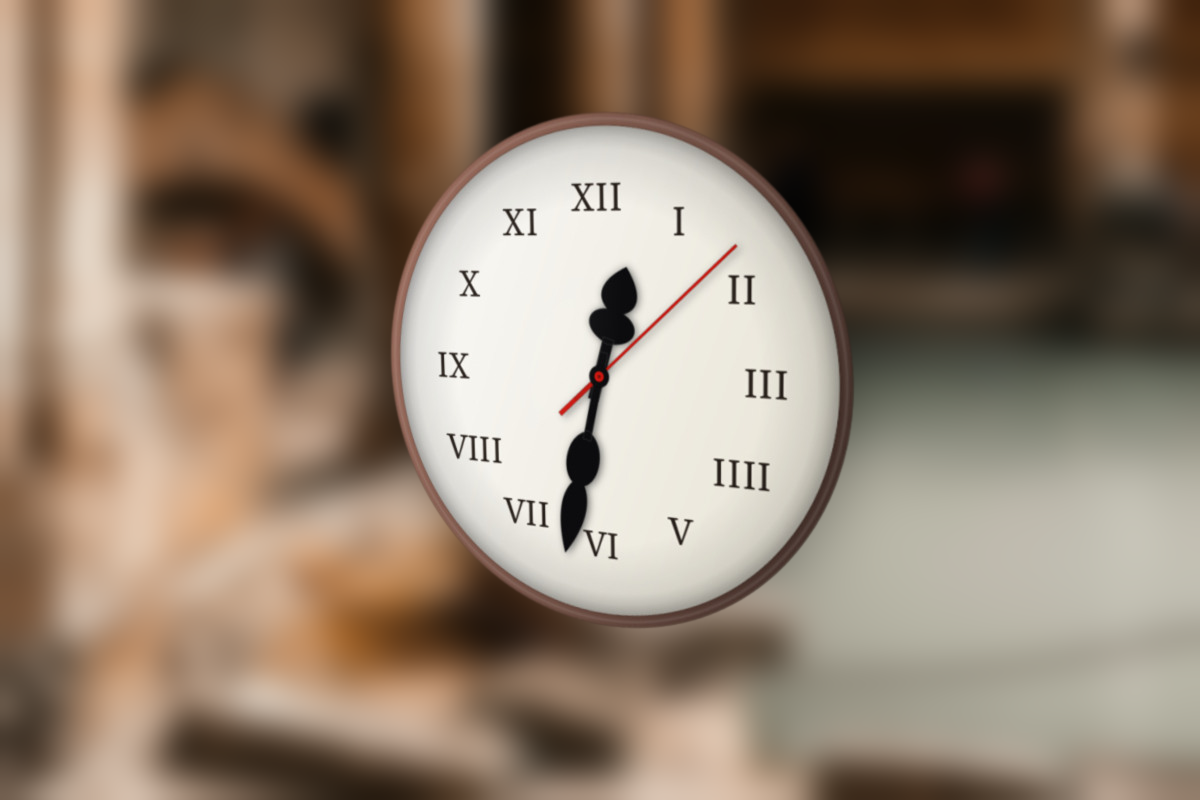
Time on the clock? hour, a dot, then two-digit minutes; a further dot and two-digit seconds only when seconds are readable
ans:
12.32.08
